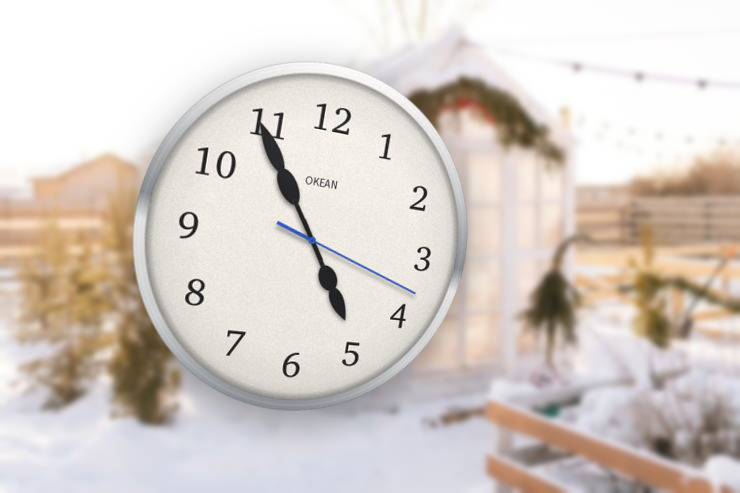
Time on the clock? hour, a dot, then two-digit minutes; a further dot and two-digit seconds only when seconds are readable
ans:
4.54.18
